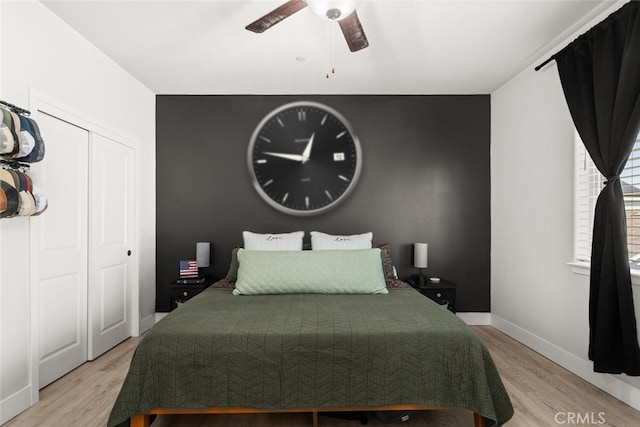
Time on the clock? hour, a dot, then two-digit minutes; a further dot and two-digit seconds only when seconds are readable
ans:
12.47
